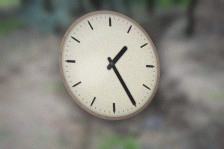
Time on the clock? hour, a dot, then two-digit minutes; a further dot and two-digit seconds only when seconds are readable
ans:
1.25
